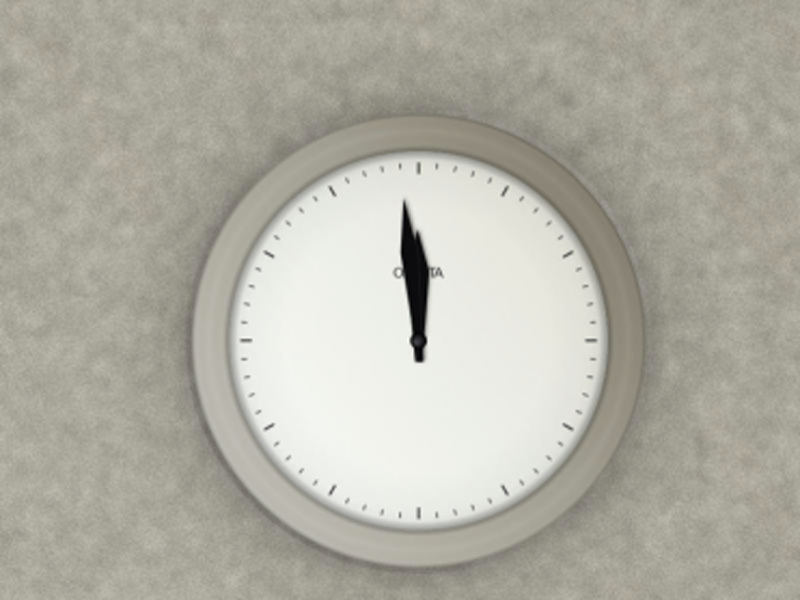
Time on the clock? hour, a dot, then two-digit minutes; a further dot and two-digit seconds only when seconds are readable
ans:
11.59
